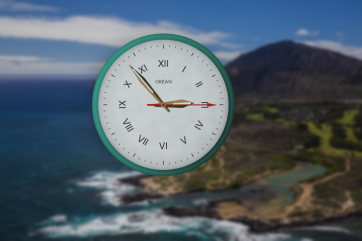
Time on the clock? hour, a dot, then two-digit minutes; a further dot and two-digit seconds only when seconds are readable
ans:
2.53.15
